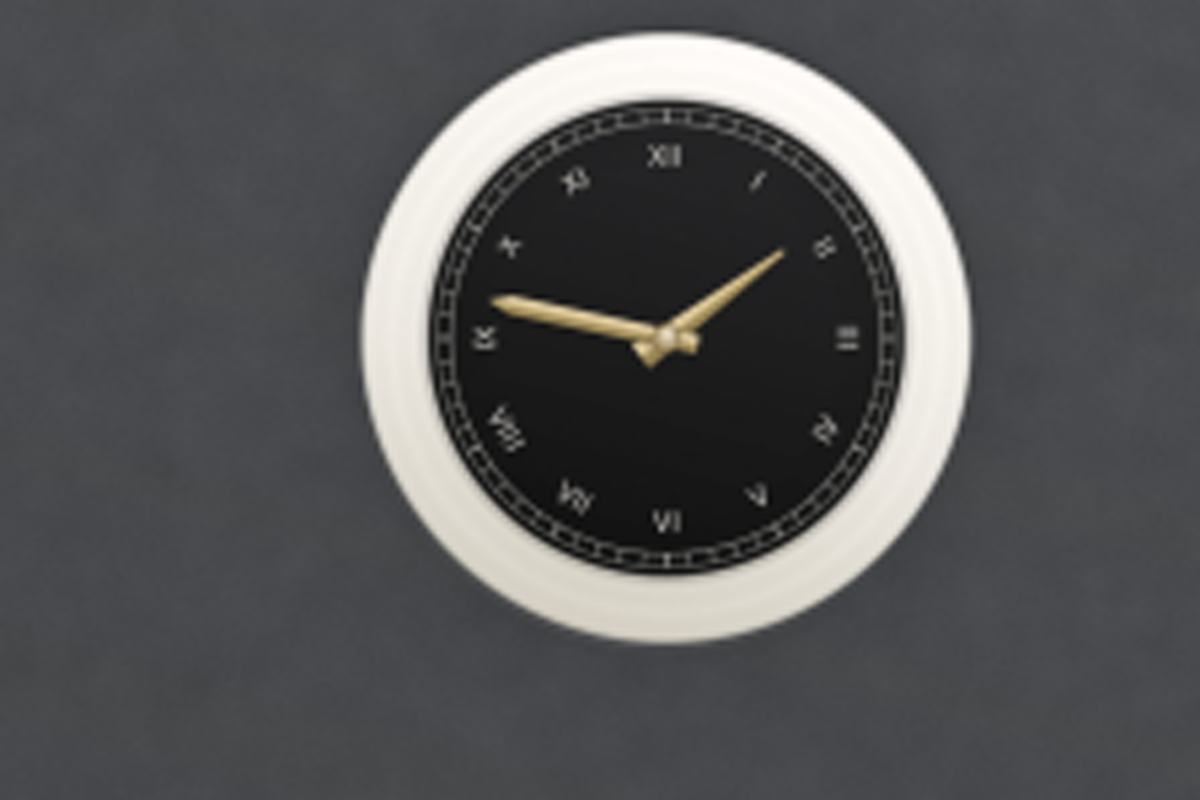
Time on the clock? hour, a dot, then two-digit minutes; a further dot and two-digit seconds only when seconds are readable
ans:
1.47
